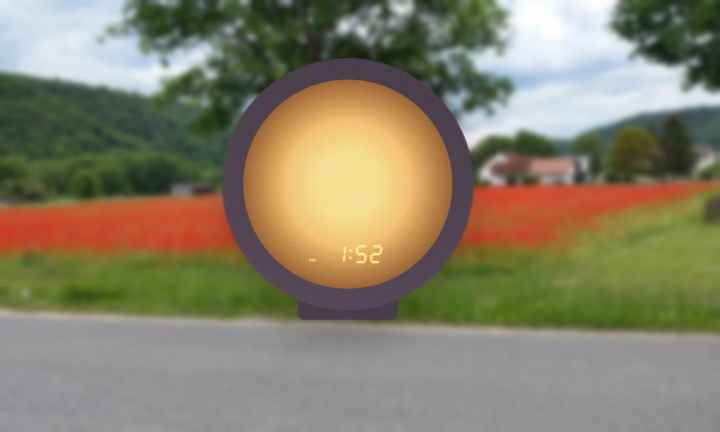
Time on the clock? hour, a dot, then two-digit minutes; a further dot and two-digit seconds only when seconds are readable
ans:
1.52
